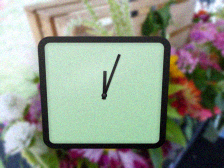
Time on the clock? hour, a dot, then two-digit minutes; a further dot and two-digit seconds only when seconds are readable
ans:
12.03
